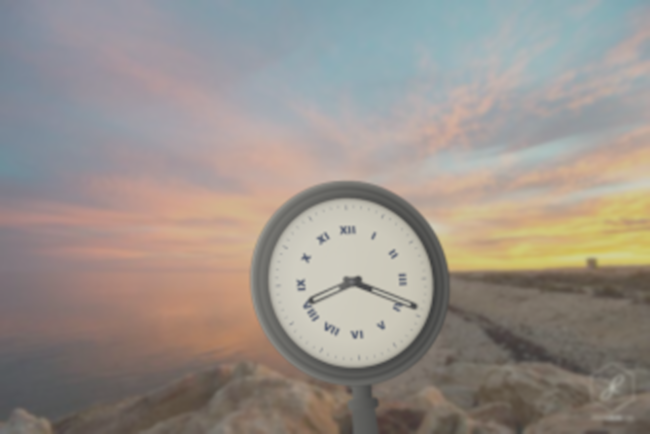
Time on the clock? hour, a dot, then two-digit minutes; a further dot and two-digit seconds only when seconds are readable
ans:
8.19
